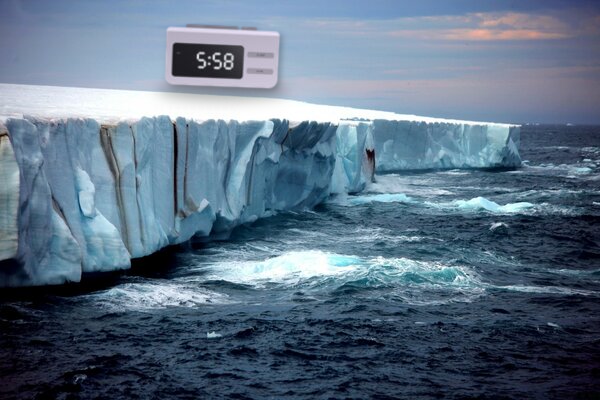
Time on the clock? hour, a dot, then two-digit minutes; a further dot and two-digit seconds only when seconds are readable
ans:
5.58
